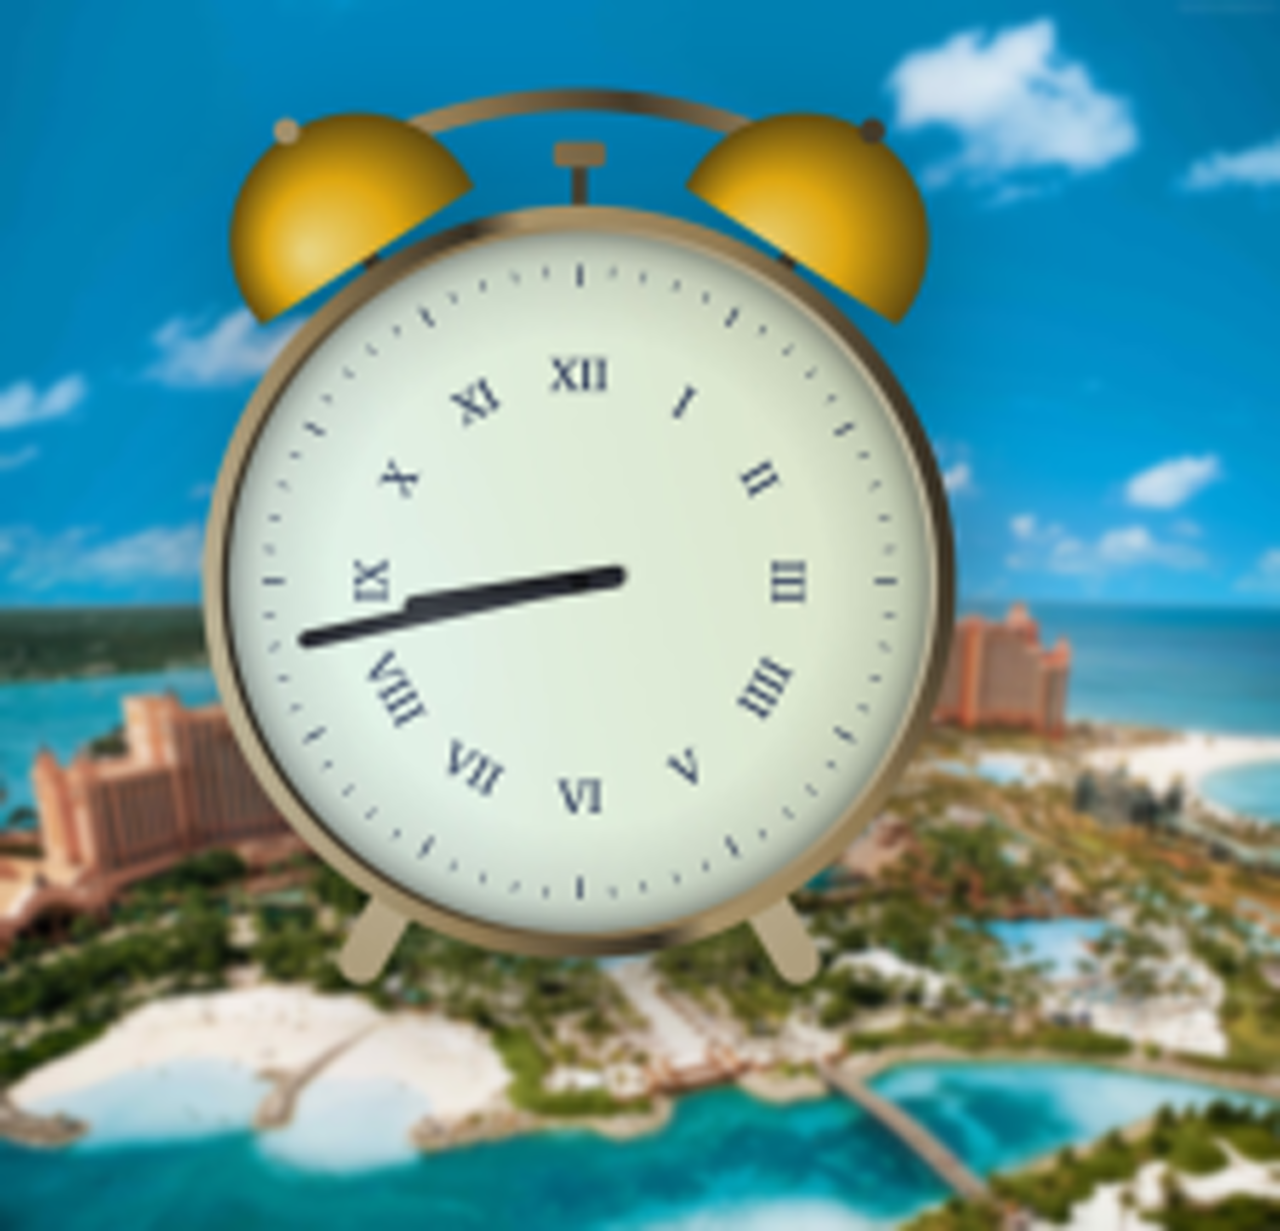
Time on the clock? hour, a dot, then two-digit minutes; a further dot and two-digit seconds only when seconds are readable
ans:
8.43
